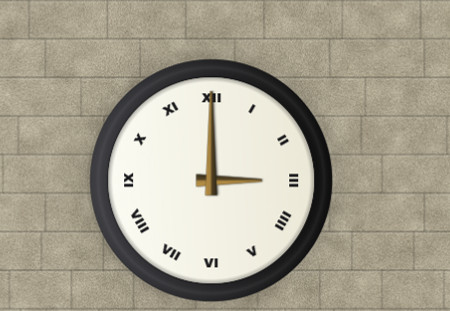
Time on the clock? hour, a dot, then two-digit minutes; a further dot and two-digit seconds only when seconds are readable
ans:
3.00
